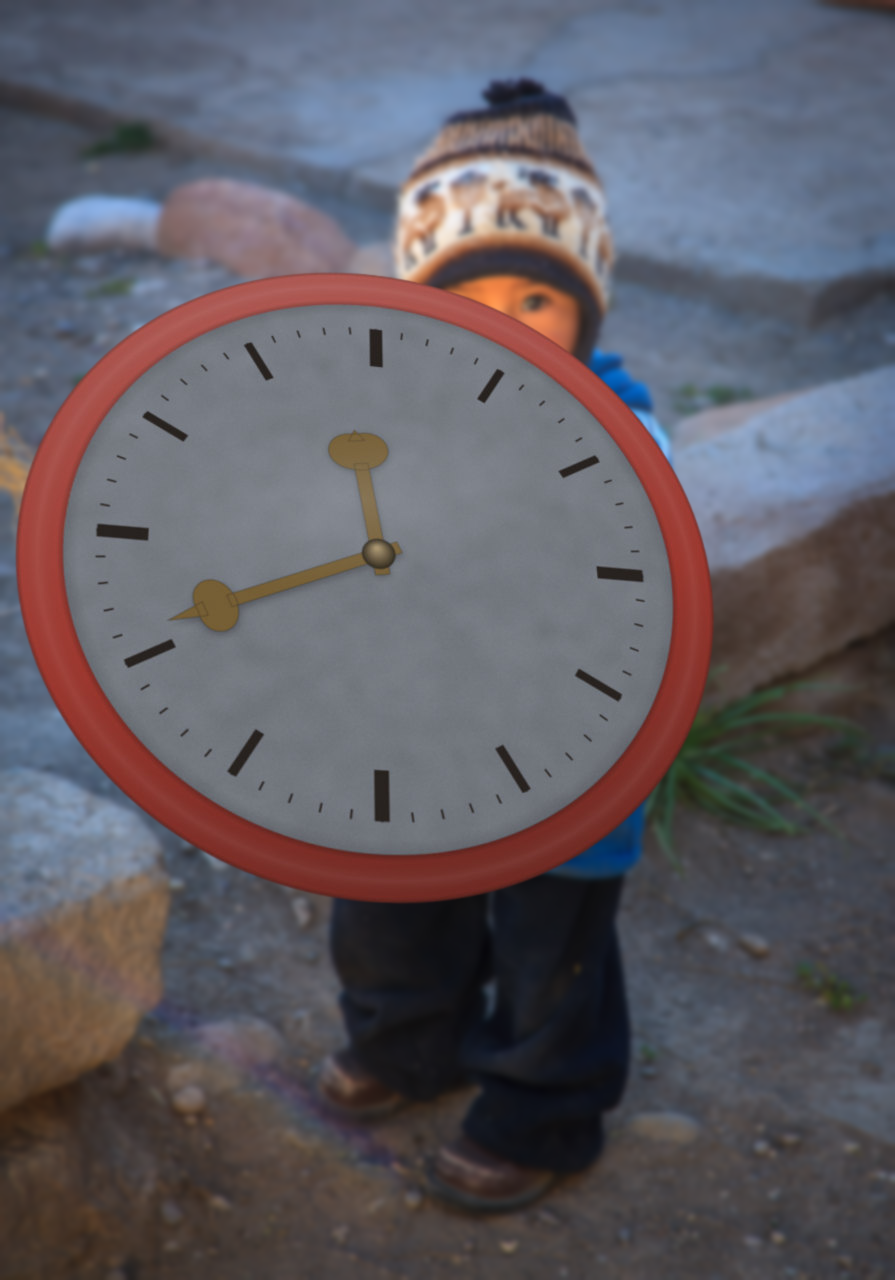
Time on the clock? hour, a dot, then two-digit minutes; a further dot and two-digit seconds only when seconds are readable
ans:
11.41
